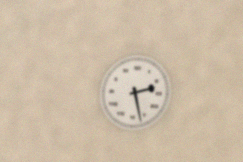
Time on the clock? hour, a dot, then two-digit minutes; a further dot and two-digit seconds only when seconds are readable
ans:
2.27
